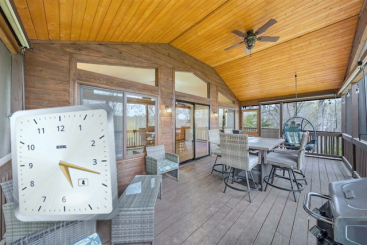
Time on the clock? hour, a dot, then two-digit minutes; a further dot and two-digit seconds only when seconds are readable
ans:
5.18
